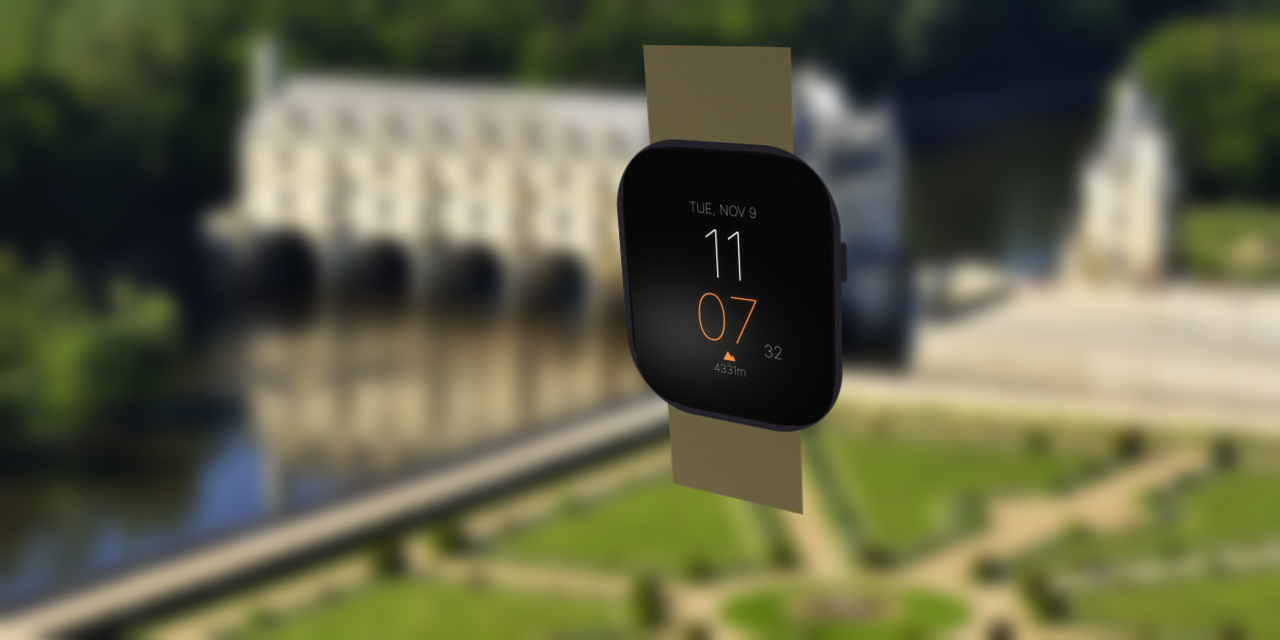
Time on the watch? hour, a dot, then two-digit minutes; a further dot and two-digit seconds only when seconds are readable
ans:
11.07.32
